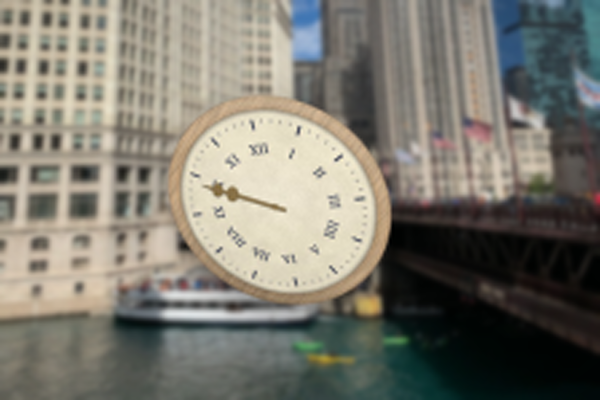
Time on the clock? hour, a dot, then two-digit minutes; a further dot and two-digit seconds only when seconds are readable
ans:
9.49
